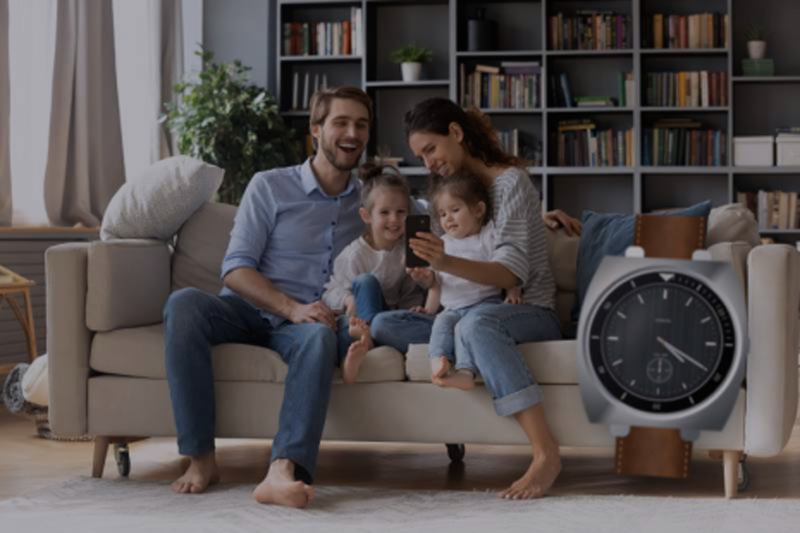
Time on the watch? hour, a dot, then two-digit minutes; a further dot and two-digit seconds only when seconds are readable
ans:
4.20
